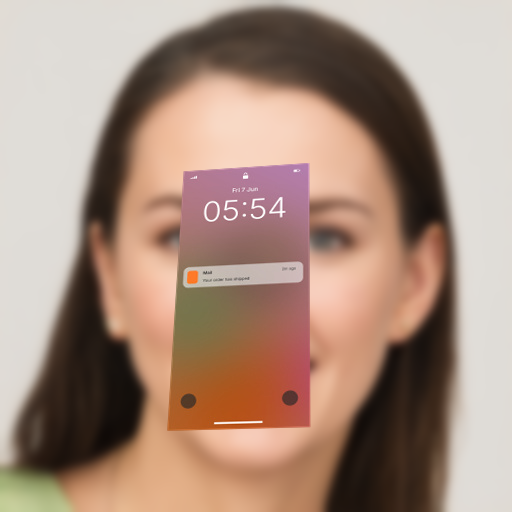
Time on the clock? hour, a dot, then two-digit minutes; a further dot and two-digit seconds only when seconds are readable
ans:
5.54
